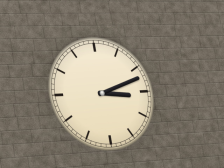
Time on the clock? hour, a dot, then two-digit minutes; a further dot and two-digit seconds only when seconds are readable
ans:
3.12
